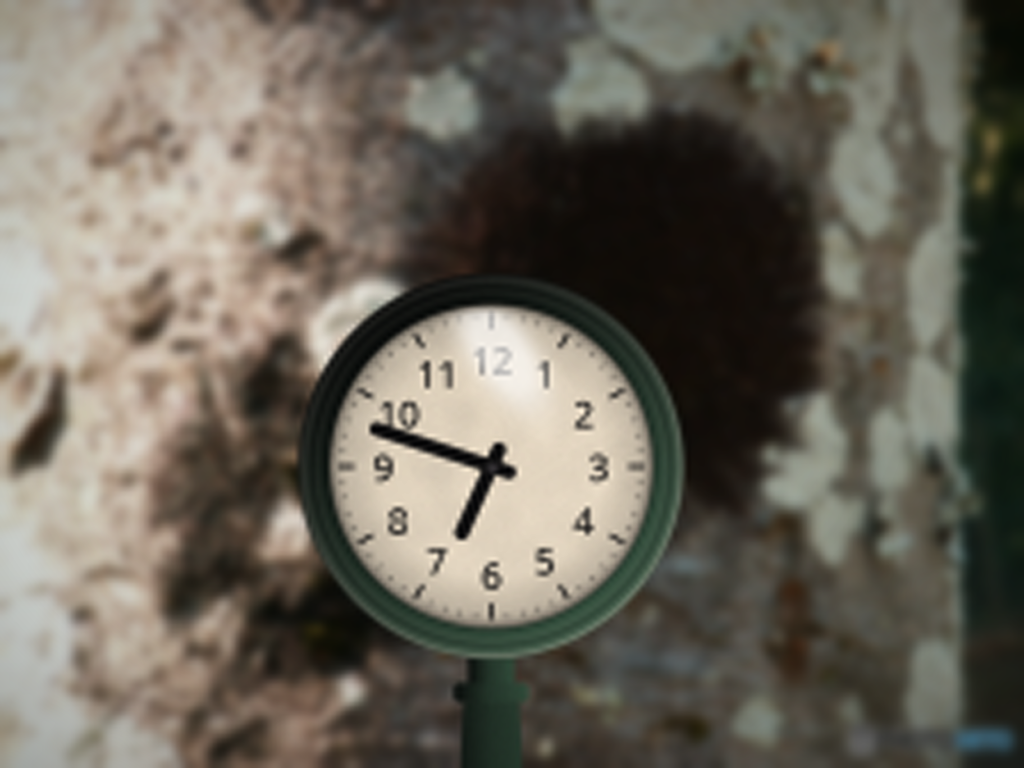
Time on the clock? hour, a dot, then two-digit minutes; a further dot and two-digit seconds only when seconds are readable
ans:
6.48
